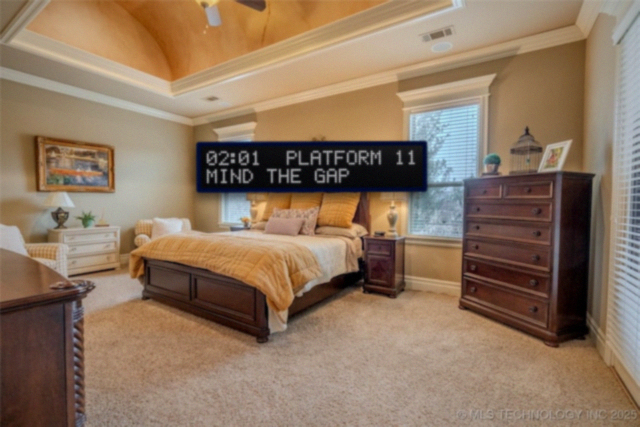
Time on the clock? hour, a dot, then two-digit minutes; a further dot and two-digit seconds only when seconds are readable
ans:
2.01
